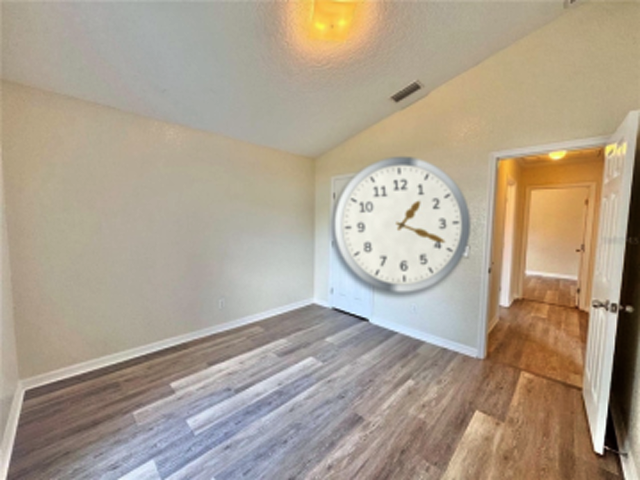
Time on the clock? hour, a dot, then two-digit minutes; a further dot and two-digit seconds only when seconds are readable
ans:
1.19
